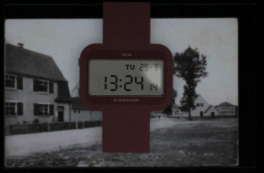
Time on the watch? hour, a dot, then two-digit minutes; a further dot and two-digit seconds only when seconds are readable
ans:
13.24
